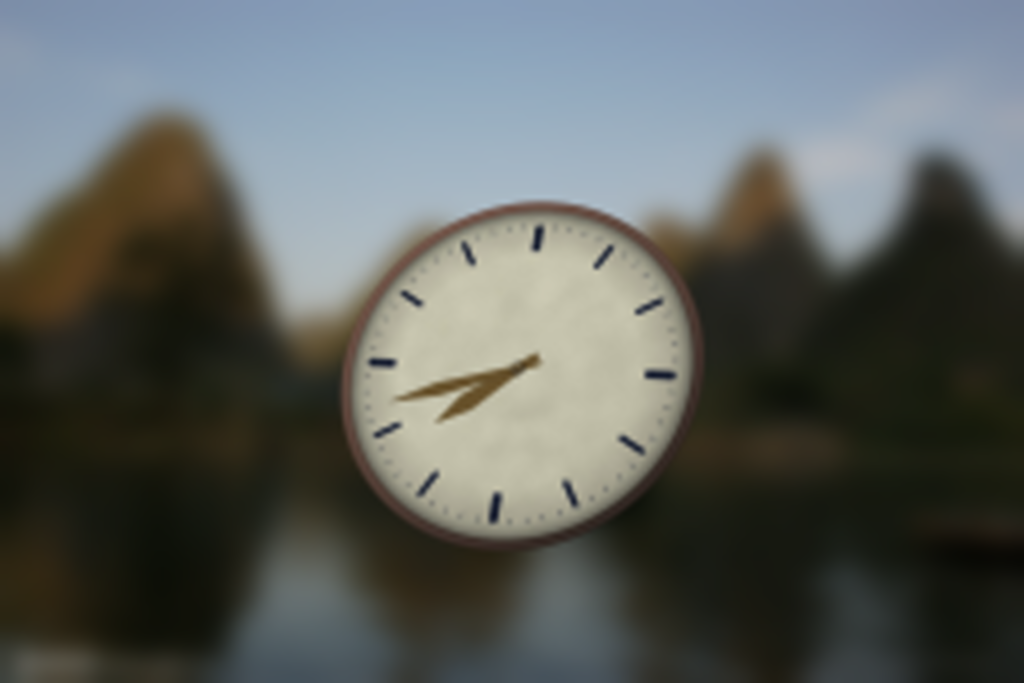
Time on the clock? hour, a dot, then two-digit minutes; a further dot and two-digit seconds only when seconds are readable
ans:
7.42
